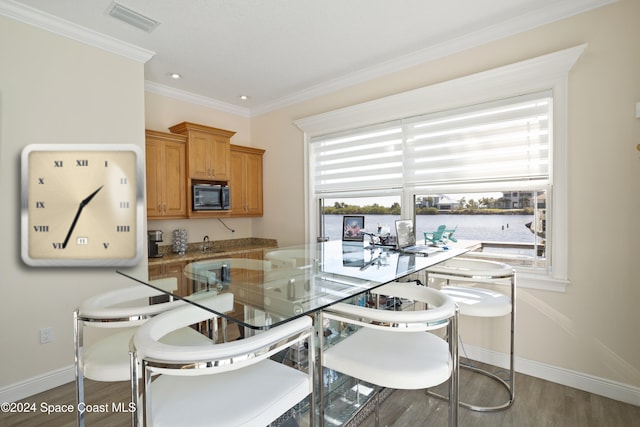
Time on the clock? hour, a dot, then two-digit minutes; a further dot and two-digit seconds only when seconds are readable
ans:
1.34
